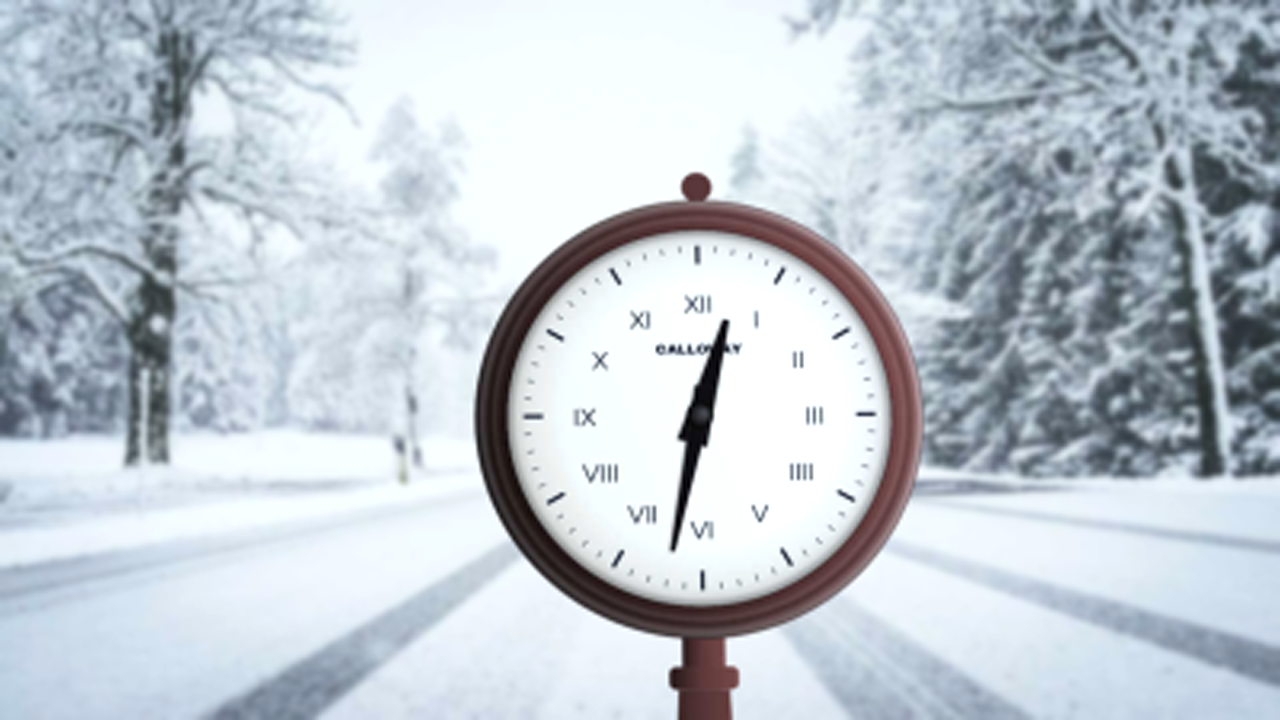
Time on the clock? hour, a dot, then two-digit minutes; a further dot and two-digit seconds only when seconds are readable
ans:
12.32
